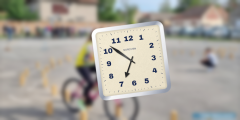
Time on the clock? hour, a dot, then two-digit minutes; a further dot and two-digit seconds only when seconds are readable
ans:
6.52
